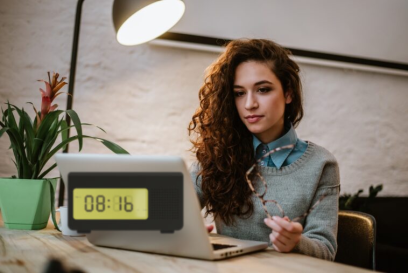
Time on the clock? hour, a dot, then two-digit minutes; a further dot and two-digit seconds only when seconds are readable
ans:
8.16
